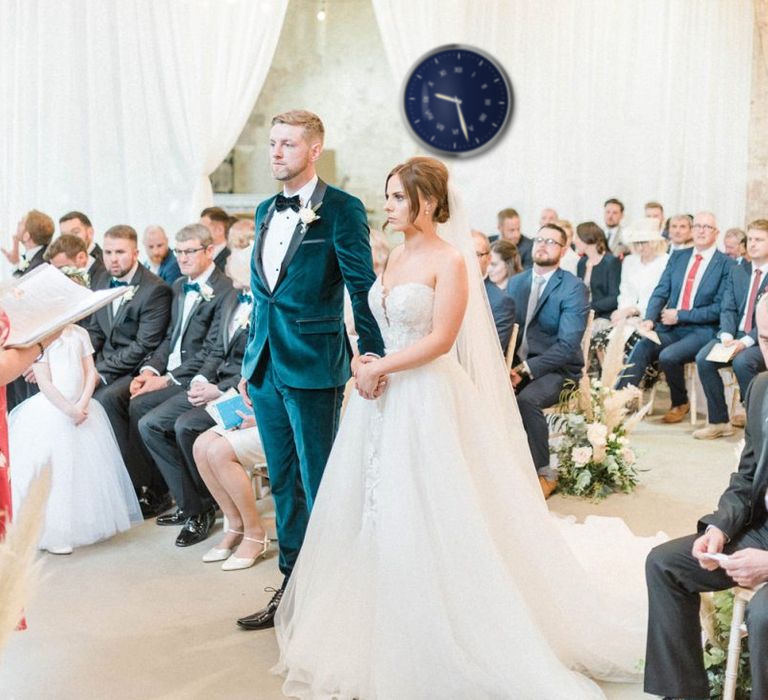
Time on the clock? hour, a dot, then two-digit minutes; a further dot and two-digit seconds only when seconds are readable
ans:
9.27
